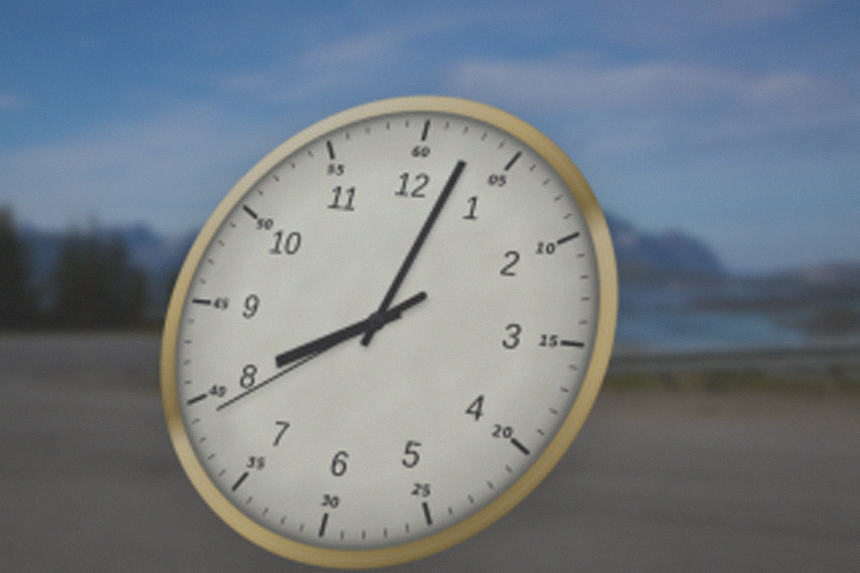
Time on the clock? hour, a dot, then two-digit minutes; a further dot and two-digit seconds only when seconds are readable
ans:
8.02.39
